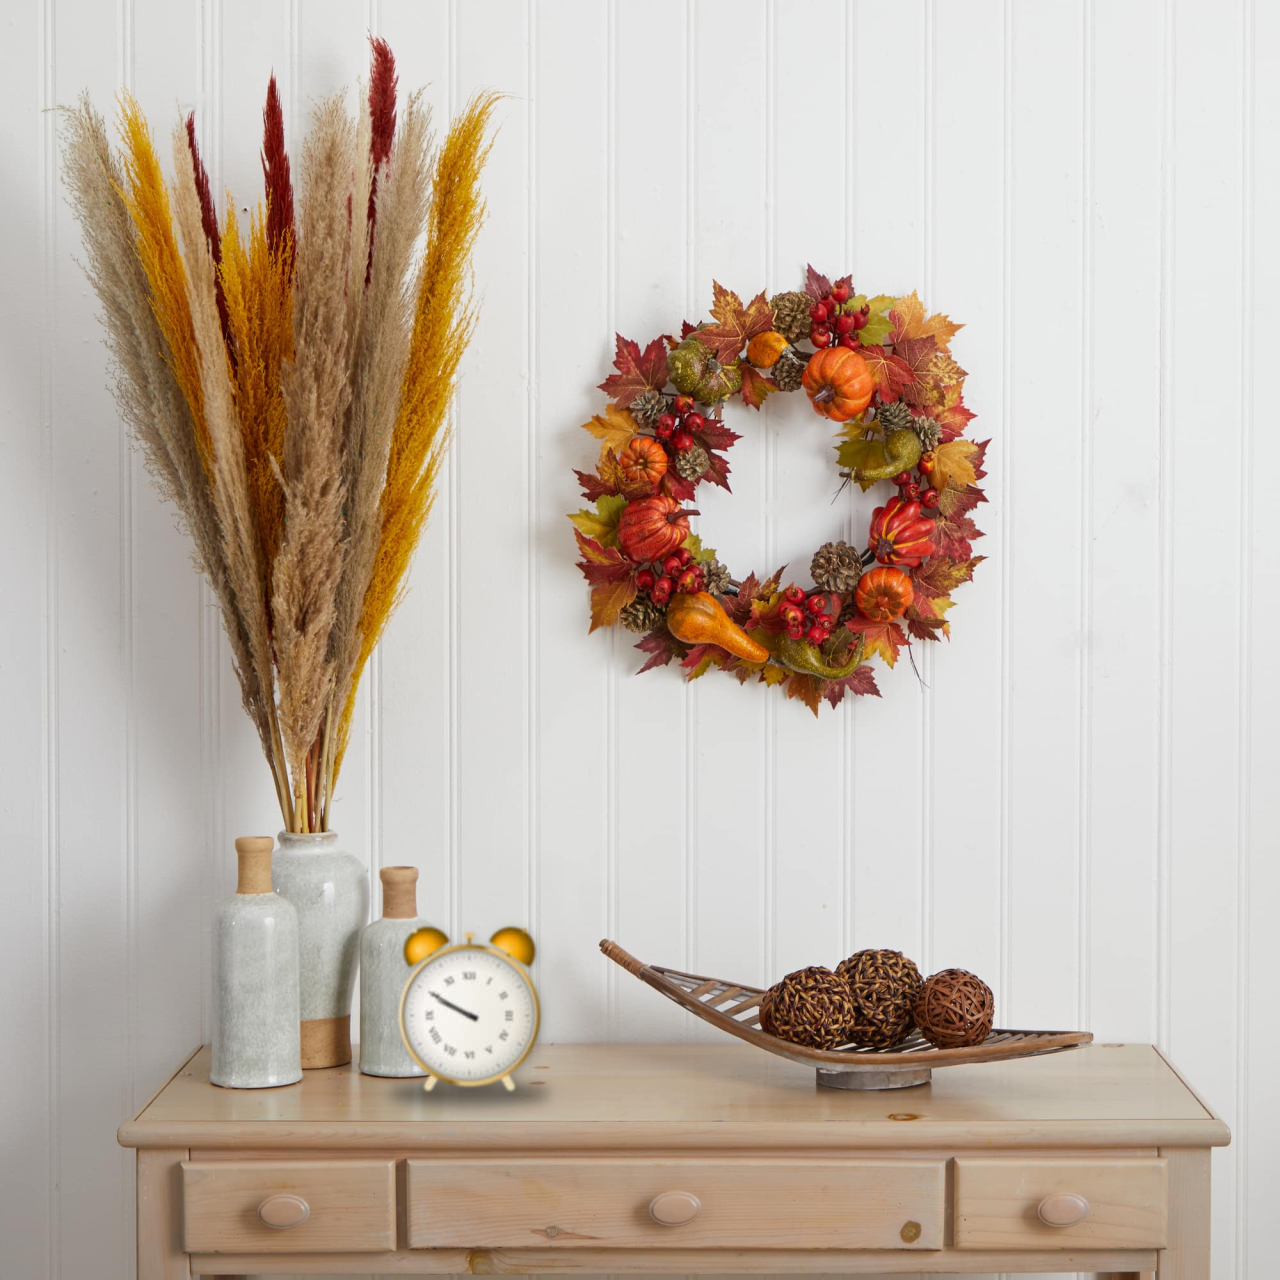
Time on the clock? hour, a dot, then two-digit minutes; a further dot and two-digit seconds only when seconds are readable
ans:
9.50
